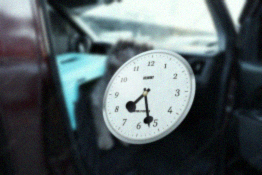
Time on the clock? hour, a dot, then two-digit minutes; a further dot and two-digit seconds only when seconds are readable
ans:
7.27
